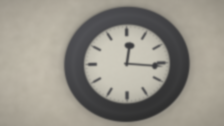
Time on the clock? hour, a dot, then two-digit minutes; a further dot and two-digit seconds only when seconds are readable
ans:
12.16
